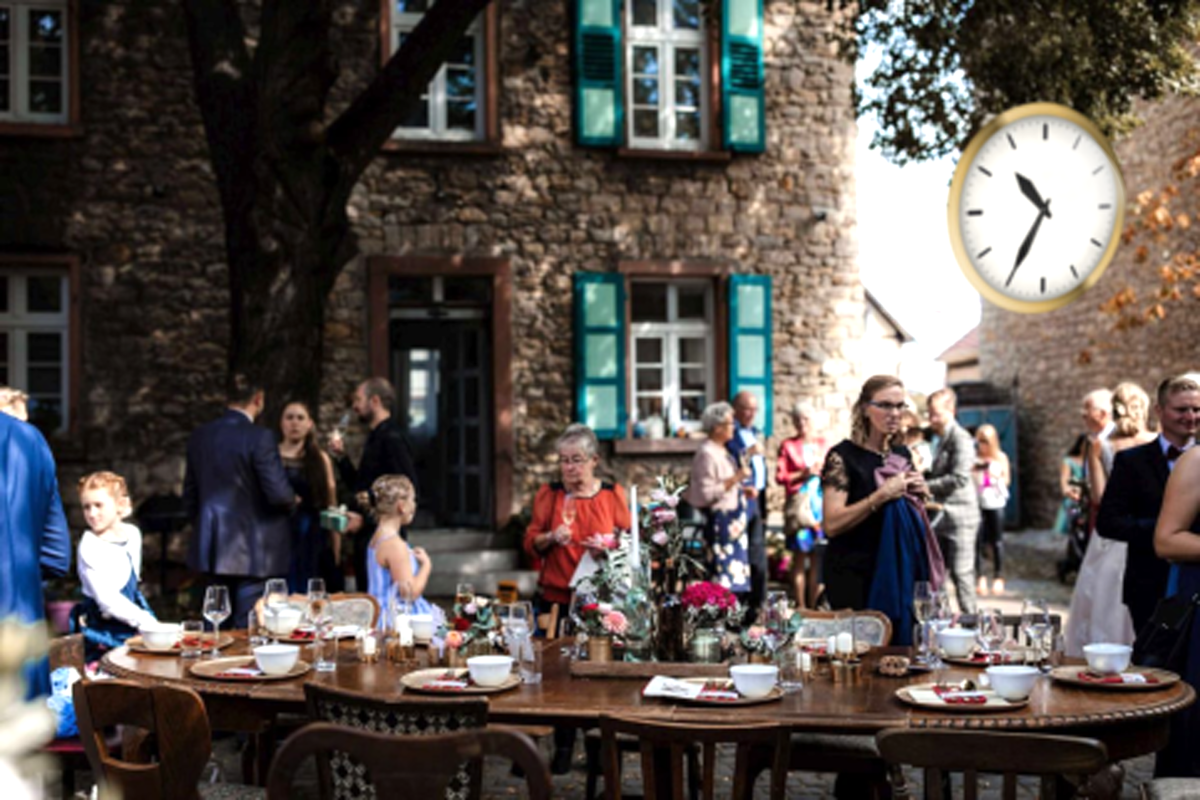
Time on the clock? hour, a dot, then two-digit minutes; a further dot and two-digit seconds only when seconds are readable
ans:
10.35
